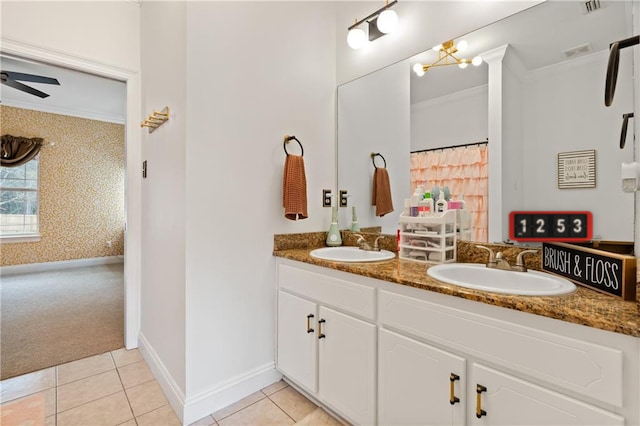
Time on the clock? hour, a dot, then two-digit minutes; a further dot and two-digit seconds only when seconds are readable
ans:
12.53
